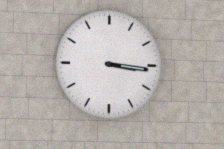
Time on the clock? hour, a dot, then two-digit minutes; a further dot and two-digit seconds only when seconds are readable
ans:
3.16
